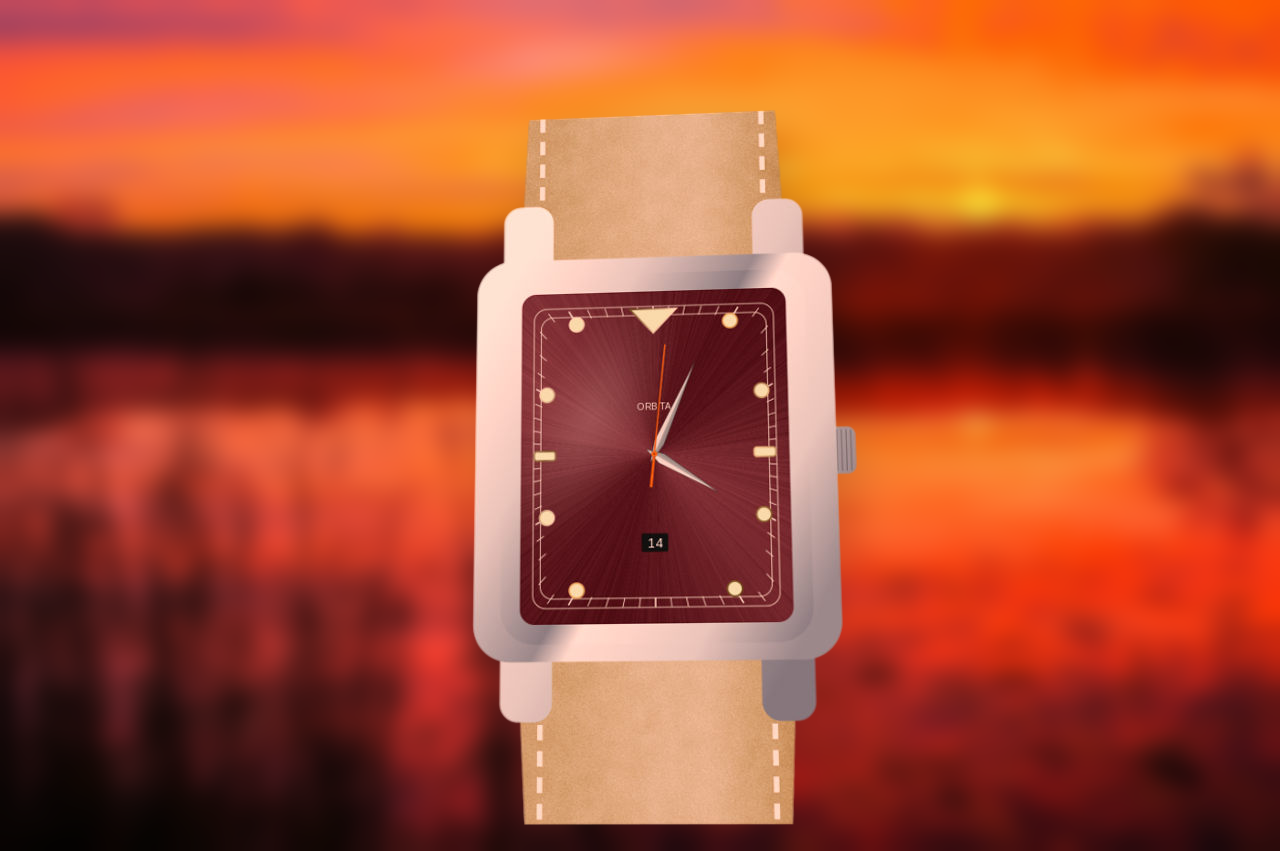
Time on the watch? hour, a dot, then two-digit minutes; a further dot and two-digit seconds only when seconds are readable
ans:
4.04.01
